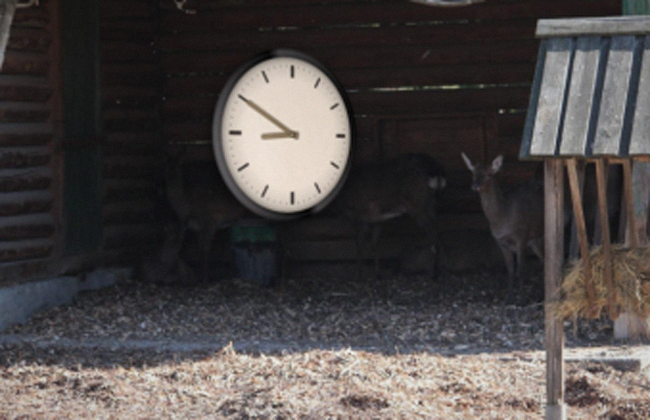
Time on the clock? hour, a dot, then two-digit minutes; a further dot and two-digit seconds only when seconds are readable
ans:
8.50
